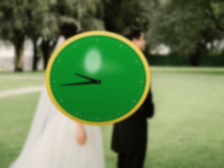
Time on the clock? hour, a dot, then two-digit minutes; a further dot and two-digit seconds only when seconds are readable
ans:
9.44
